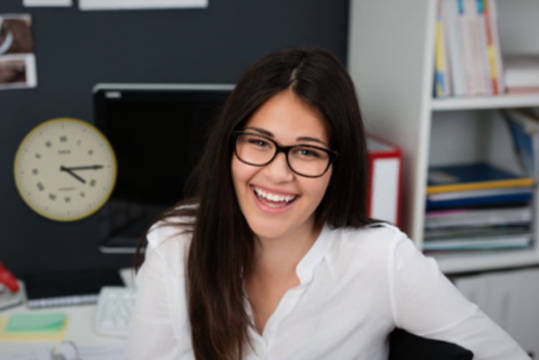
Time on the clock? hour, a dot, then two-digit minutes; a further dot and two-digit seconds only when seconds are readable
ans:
4.15
